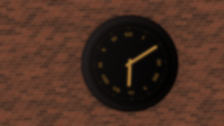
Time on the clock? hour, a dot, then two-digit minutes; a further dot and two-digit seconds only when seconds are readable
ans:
6.10
